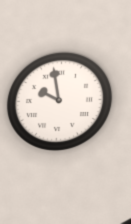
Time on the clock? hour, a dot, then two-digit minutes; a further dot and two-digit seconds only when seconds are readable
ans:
9.58
